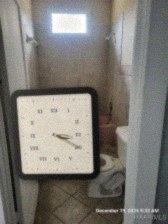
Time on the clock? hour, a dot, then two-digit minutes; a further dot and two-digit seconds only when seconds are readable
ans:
3.20
